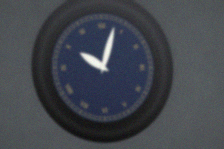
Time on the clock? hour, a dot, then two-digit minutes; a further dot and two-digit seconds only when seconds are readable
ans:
10.03
